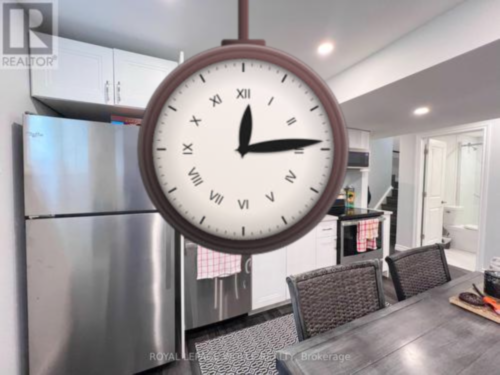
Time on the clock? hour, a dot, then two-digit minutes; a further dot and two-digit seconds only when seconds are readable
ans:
12.14
